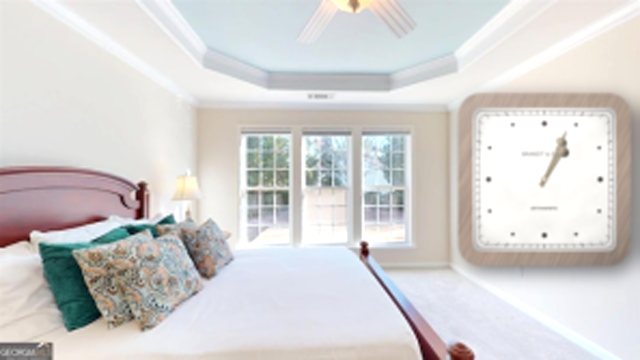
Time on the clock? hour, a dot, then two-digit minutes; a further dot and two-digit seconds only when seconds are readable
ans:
1.04
